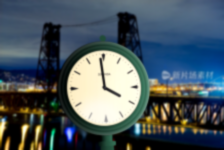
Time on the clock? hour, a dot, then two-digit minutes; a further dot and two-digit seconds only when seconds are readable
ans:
3.59
